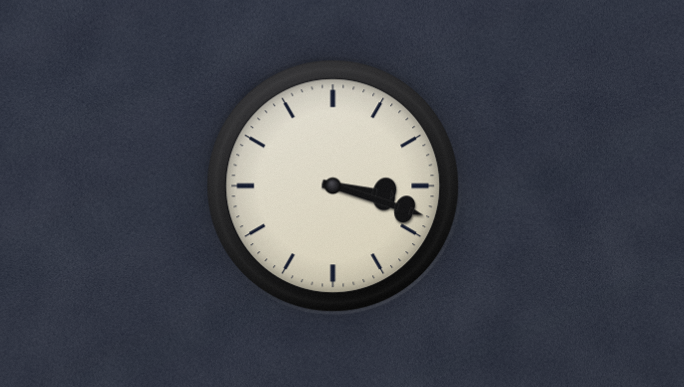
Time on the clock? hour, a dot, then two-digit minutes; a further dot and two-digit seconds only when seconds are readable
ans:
3.18
